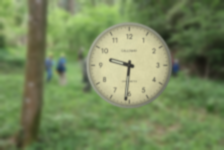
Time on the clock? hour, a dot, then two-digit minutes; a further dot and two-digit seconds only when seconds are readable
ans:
9.31
